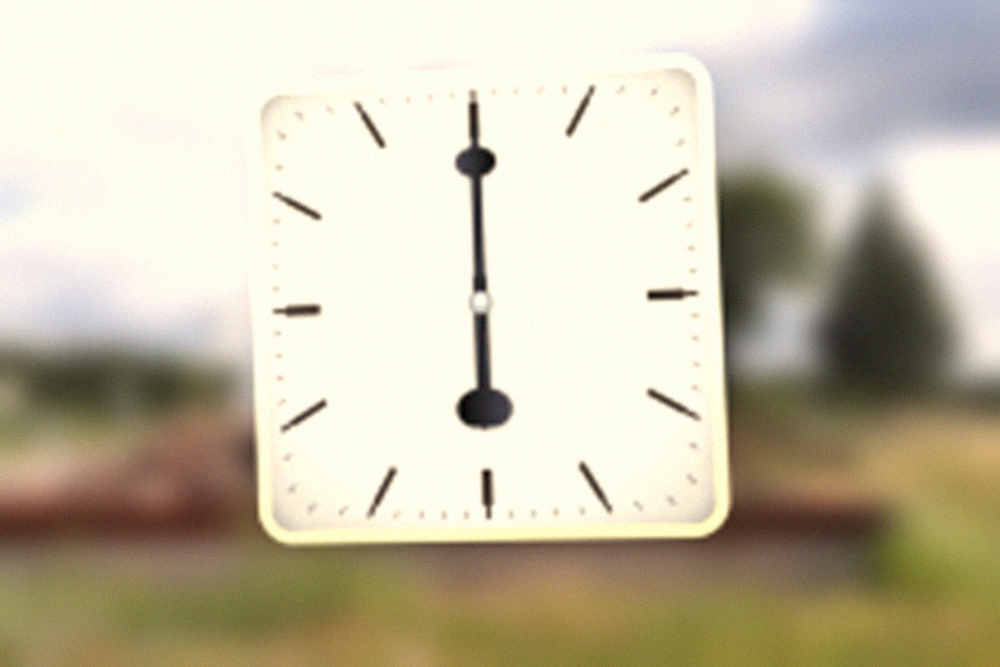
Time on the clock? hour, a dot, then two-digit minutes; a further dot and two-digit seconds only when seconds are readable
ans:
6.00
